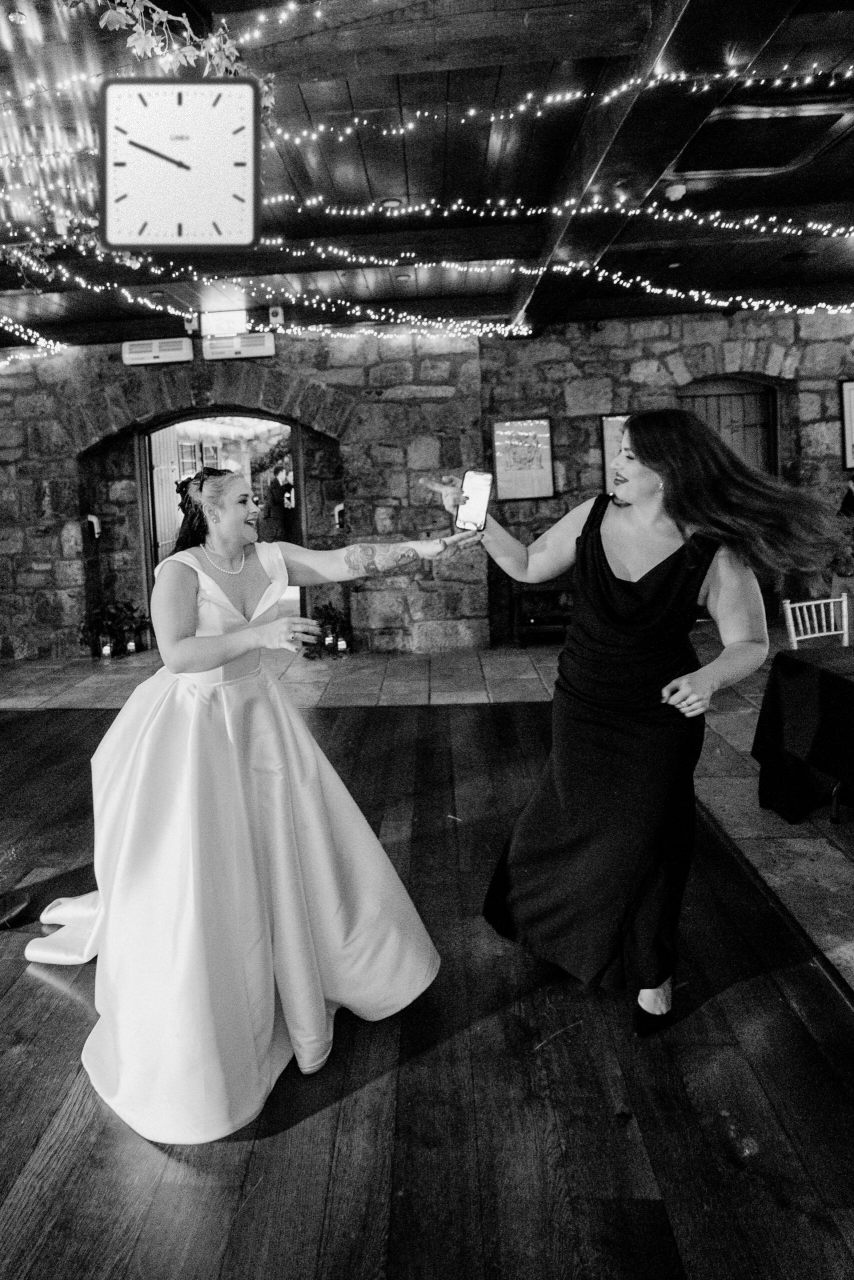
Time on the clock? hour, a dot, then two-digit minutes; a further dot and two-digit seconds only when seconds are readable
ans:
9.49
